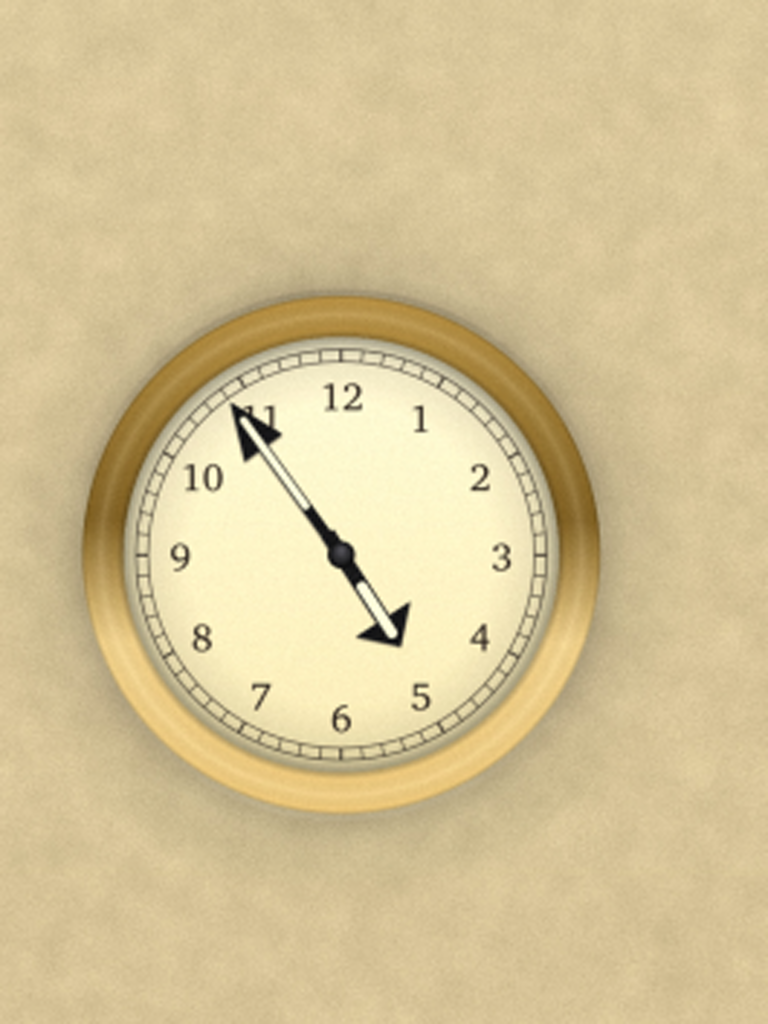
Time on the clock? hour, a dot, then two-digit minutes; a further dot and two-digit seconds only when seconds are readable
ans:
4.54
